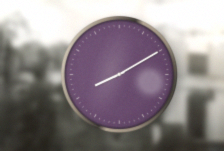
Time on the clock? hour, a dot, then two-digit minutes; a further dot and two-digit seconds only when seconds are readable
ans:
8.10
